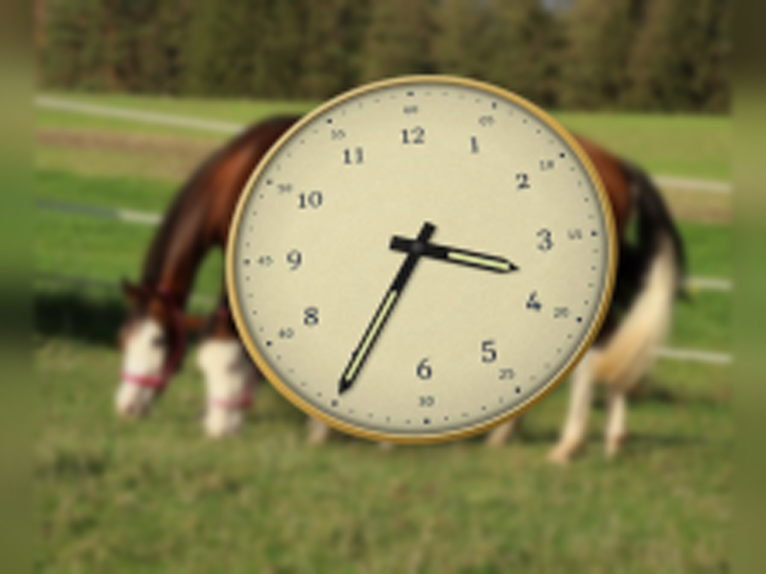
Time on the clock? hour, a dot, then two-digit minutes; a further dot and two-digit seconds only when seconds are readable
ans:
3.35
